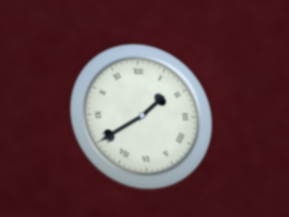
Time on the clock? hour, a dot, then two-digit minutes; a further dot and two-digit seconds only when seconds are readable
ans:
1.40
